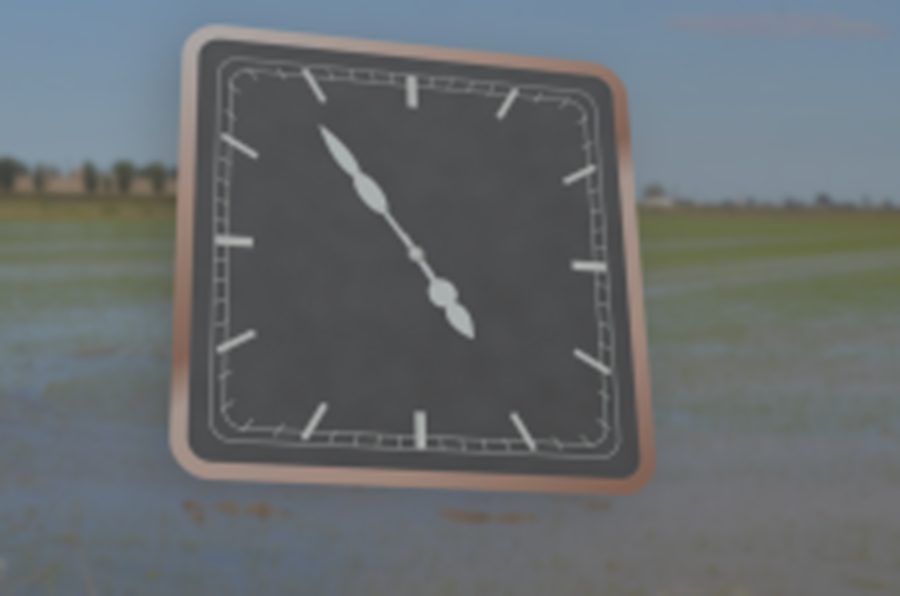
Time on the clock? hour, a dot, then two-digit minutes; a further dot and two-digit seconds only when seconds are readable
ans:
4.54
